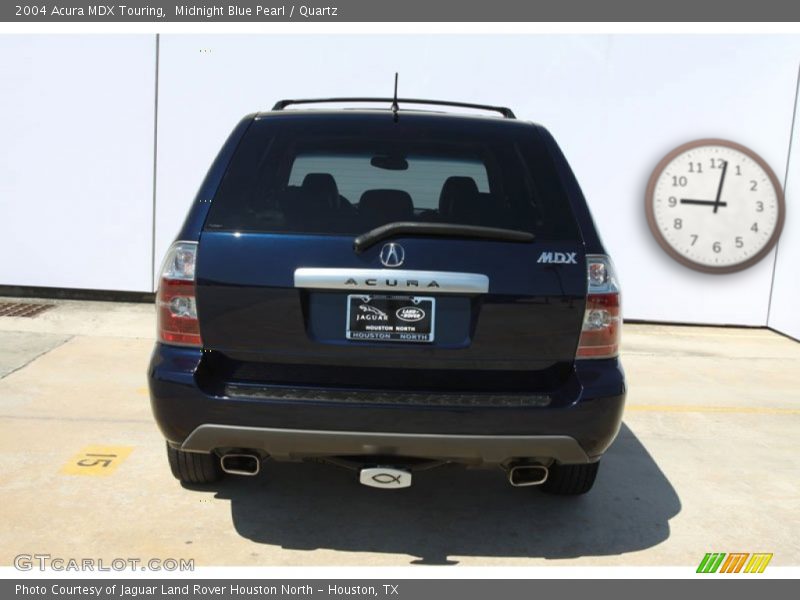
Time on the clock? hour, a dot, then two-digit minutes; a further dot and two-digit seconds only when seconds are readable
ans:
9.02
